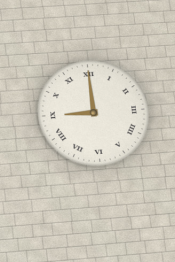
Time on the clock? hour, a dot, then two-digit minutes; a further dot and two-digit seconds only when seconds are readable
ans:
9.00
